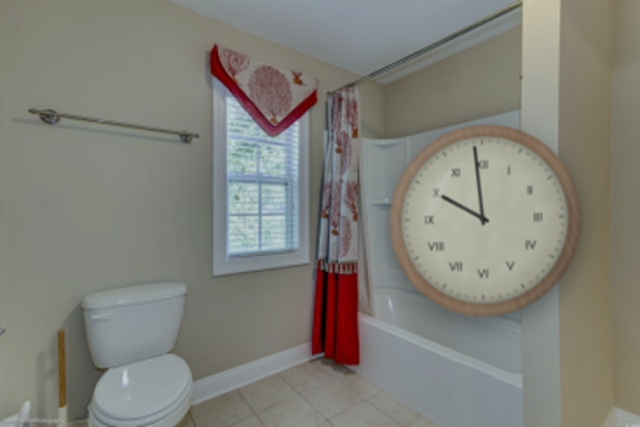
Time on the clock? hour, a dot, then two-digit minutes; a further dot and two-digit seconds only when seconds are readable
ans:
9.59
